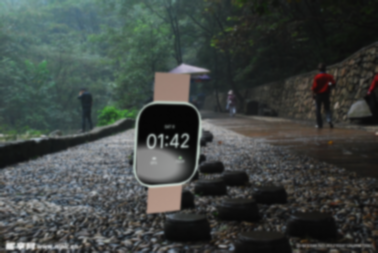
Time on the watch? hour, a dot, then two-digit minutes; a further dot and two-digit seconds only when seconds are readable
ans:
1.42
